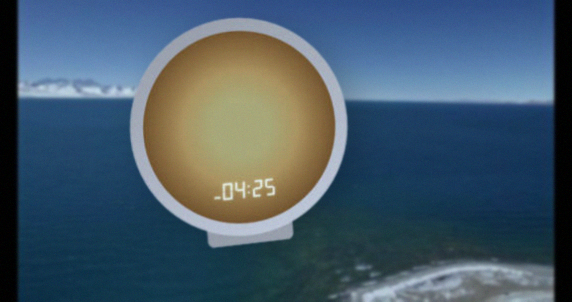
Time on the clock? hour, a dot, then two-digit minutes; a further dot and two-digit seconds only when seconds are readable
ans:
4.25
